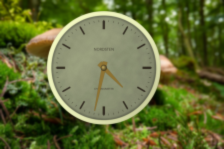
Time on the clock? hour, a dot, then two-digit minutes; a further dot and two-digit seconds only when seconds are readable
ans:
4.32
